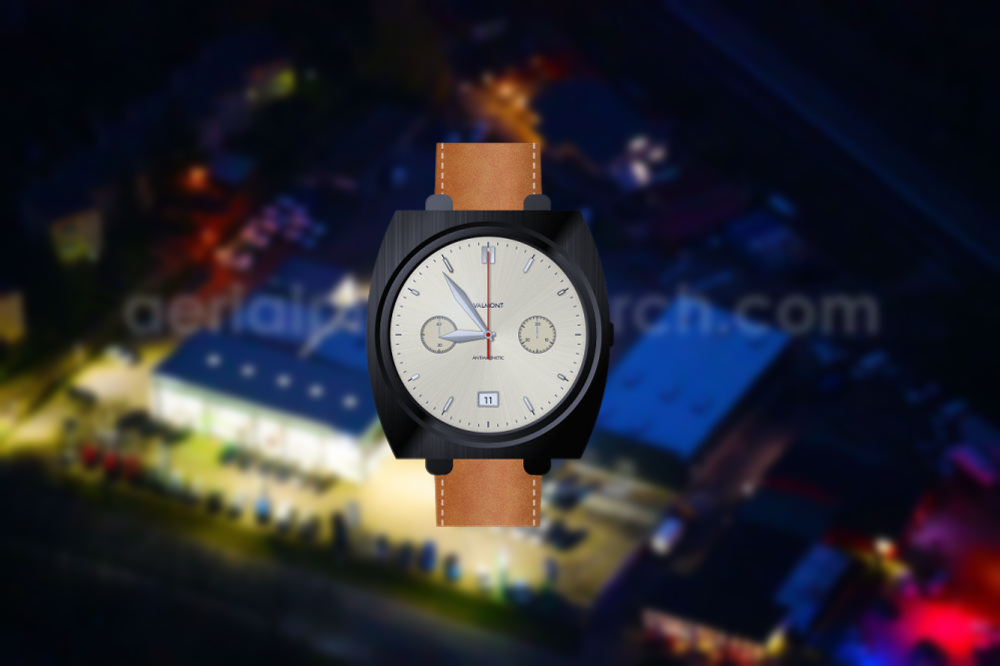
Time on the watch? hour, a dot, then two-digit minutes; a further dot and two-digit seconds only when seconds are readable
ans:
8.54
